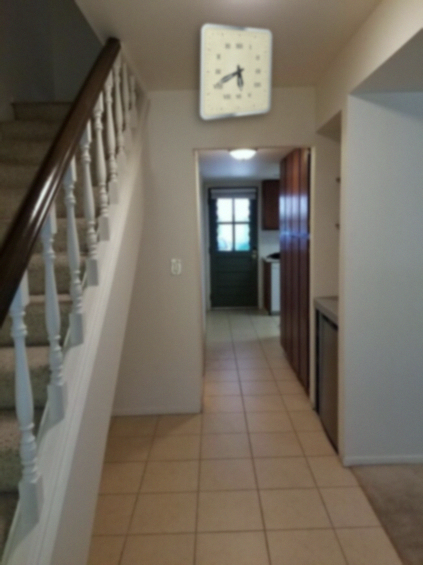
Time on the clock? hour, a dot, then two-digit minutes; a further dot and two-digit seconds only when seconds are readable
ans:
5.41
